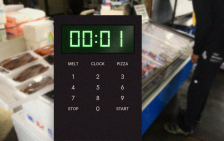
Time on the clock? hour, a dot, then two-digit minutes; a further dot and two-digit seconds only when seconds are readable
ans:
0.01
